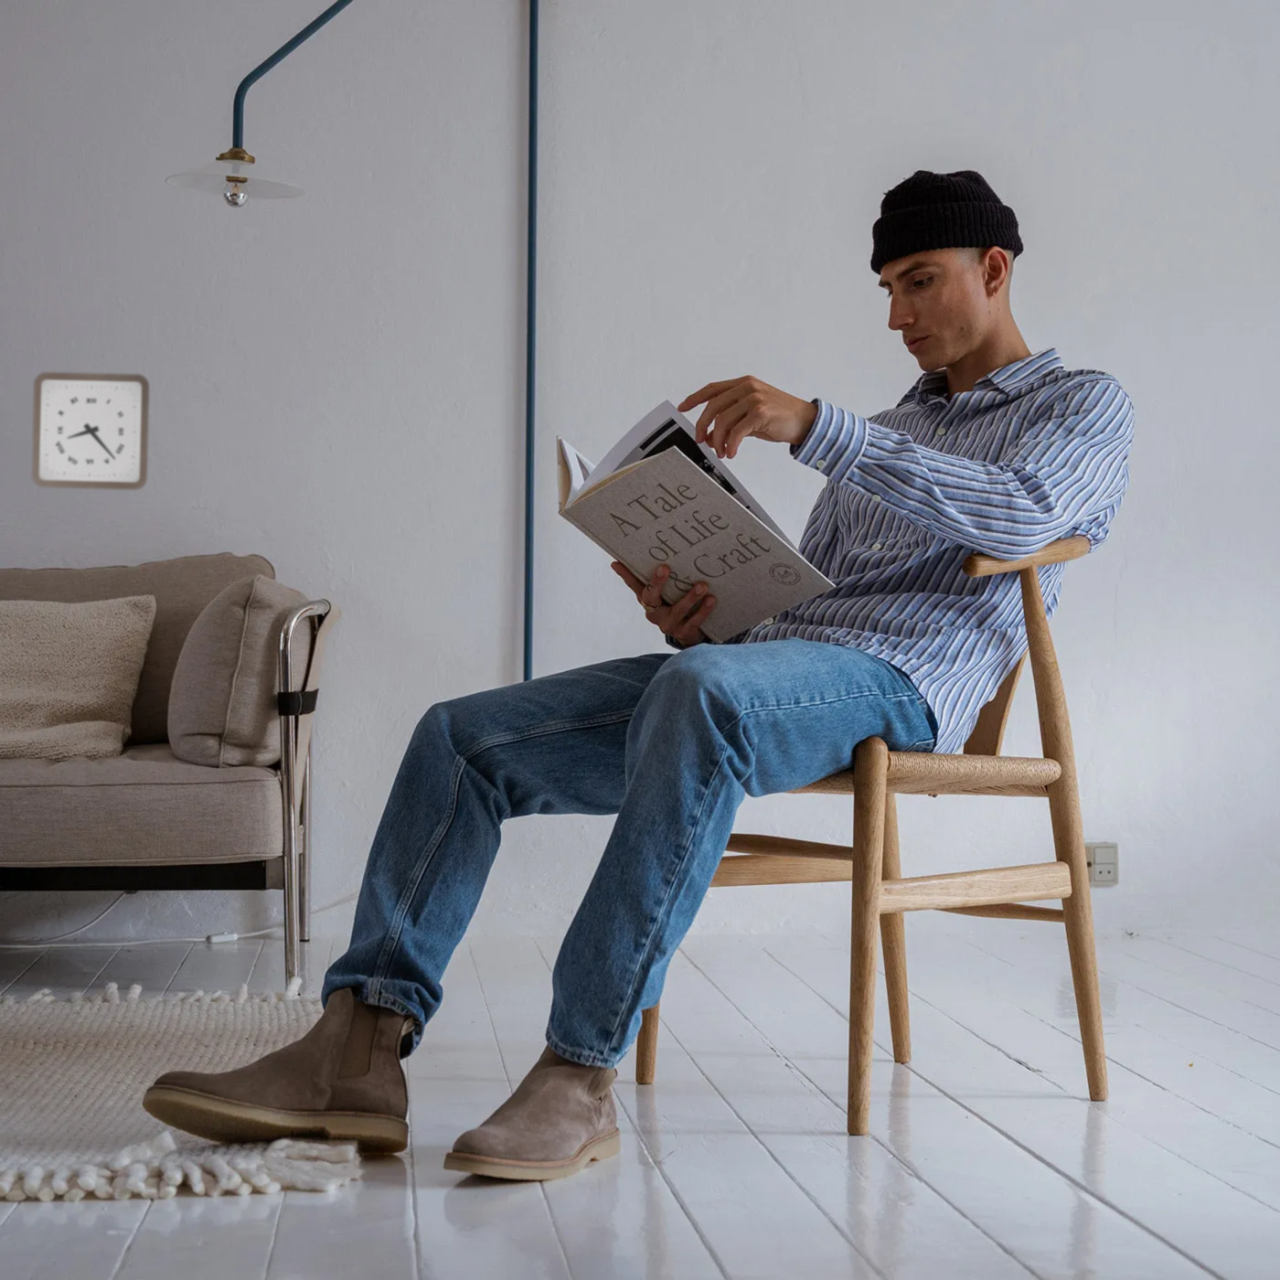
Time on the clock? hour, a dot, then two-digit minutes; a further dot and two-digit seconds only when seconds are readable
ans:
8.23
